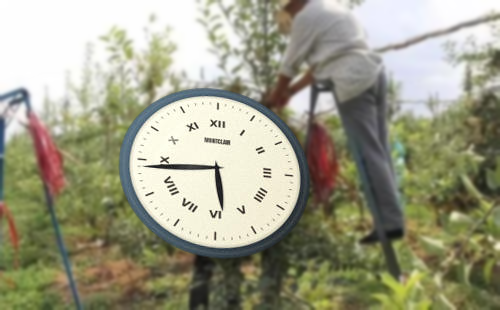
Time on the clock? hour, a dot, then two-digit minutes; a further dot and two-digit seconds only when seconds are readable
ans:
5.44
